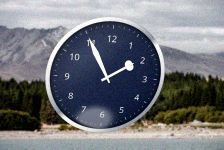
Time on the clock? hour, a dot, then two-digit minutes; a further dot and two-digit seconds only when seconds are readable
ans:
1.55
